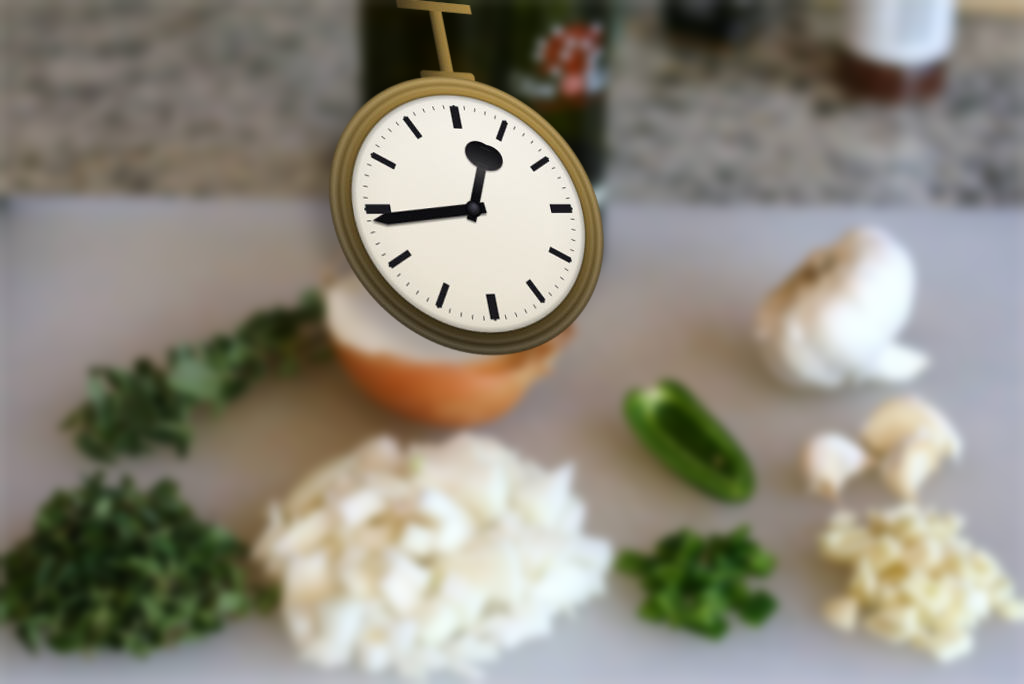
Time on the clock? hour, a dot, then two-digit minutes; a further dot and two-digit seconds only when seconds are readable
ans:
12.44
